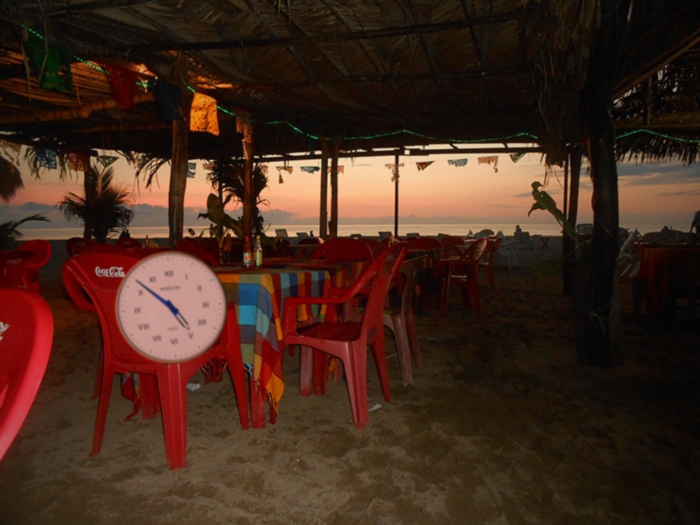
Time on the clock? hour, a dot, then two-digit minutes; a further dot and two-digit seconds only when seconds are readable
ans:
4.52
